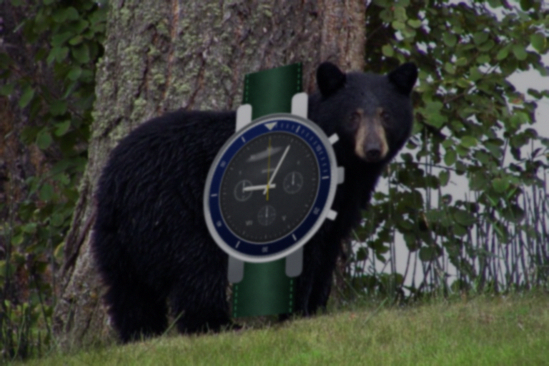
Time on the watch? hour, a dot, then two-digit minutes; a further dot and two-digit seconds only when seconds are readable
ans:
9.05
